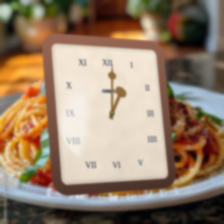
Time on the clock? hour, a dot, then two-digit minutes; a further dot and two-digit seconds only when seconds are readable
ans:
1.01
